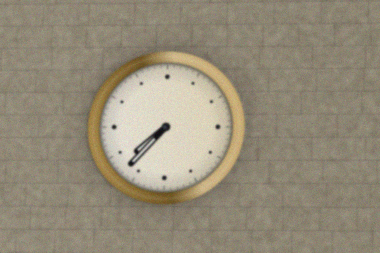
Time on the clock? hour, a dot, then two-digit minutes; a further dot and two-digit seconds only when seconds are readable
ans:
7.37
